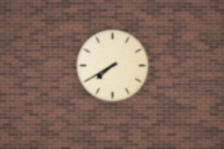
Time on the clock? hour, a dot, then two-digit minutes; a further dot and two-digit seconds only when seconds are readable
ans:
7.40
